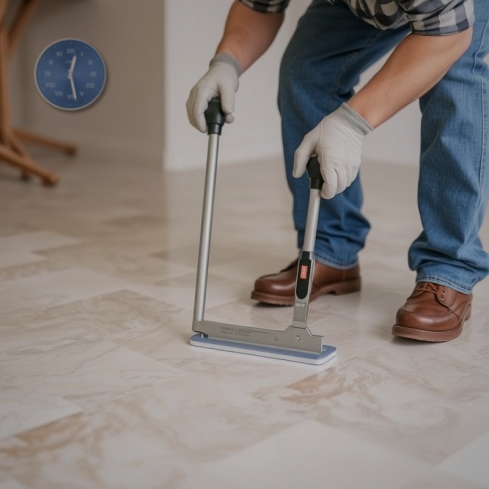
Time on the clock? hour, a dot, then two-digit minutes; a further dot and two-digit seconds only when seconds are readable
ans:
12.28
